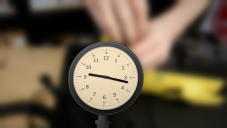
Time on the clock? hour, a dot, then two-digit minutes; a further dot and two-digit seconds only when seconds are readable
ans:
9.17
